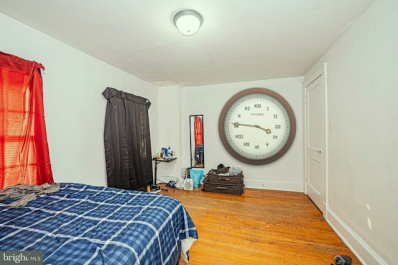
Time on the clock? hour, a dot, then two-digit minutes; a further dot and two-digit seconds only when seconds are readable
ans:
3.46
